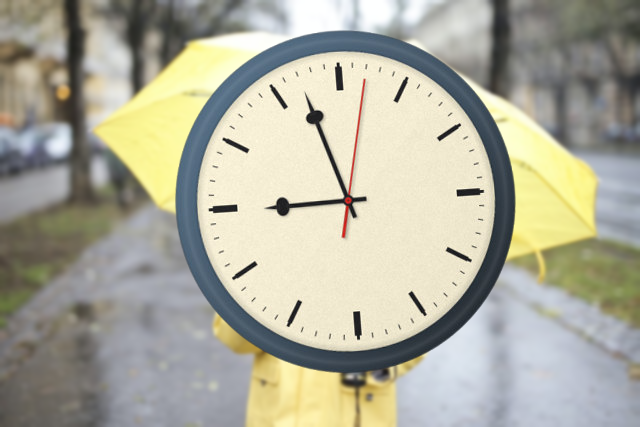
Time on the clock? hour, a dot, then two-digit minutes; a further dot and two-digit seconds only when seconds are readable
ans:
8.57.02
